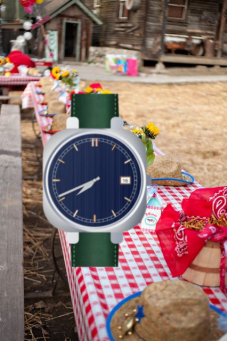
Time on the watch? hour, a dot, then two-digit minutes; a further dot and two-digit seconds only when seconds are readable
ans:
7.41
